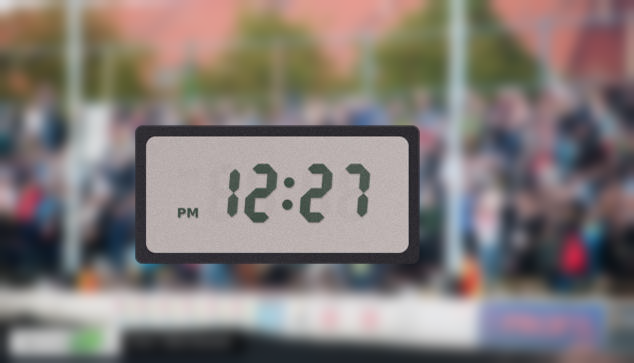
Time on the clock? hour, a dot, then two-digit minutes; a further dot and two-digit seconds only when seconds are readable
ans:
12.27
